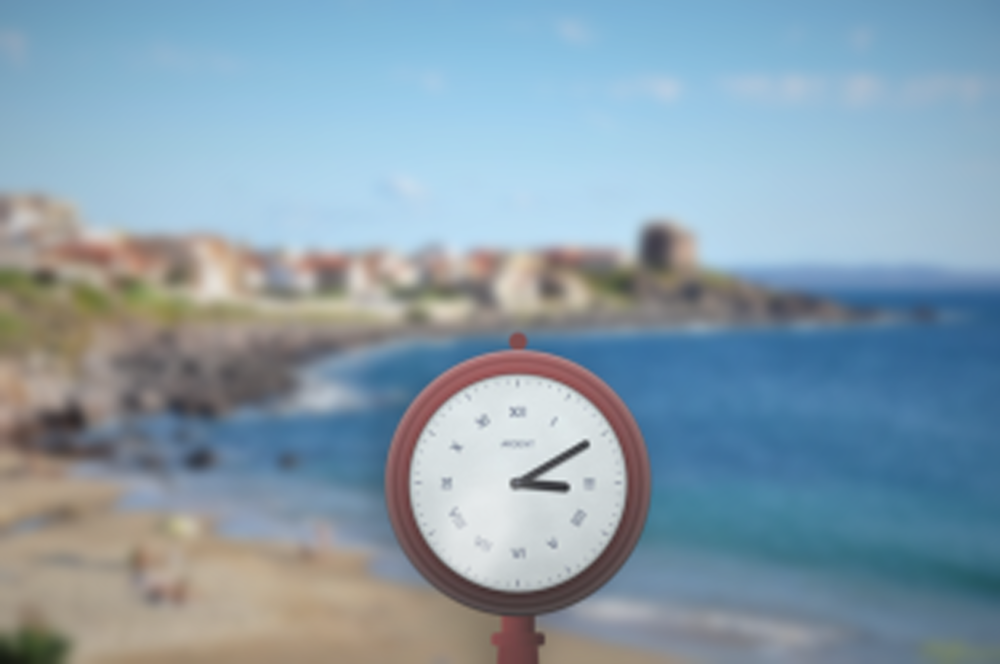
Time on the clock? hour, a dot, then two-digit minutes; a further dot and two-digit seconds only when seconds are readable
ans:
3.10
